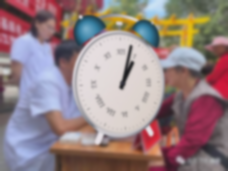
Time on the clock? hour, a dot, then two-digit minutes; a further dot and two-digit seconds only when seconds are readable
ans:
1.03
